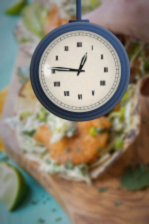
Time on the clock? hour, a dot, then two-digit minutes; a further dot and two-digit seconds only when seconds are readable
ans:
12.46
